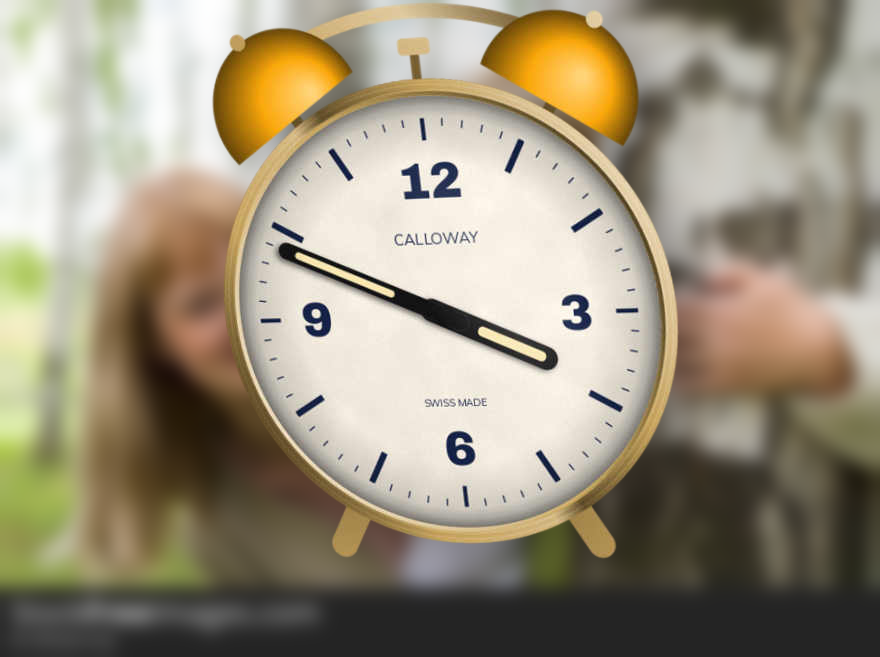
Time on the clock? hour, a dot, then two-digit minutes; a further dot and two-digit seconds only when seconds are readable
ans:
3.49
